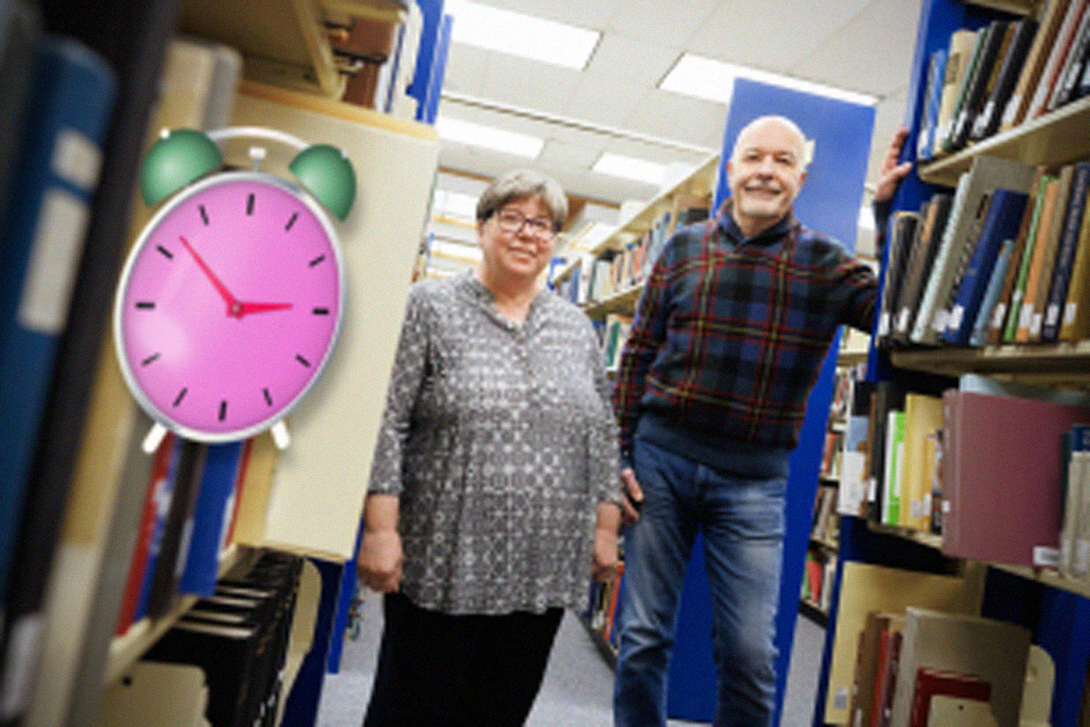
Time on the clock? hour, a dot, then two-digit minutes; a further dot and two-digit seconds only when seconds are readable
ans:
2.52
